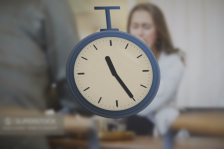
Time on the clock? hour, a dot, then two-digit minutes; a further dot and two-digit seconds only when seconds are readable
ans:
11.25
